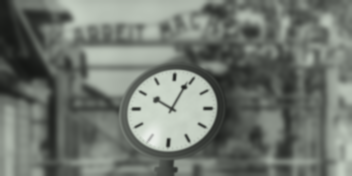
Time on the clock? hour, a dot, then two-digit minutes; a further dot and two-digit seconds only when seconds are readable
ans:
10.04
